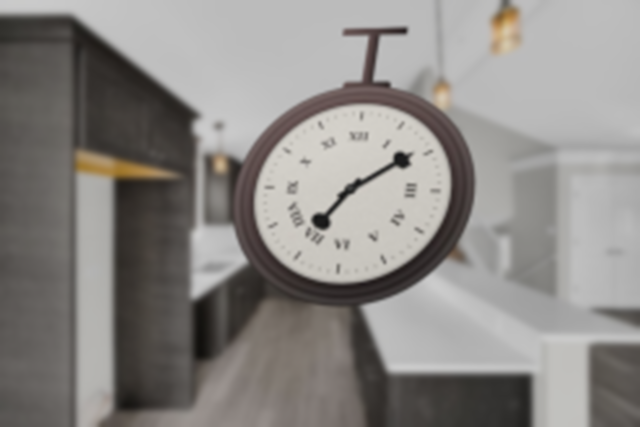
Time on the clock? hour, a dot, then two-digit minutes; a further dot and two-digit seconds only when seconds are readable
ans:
7.09
